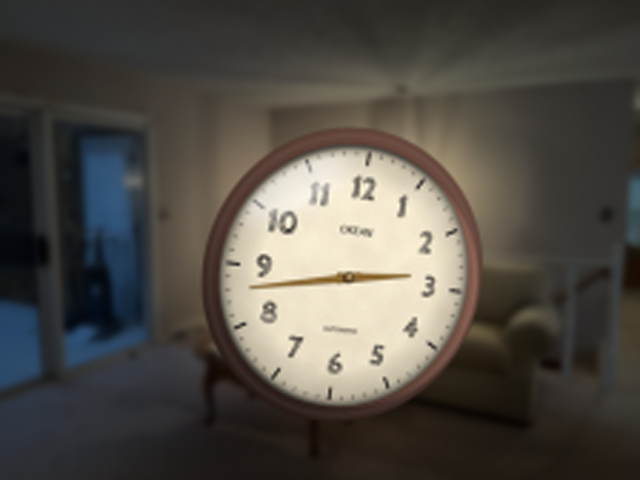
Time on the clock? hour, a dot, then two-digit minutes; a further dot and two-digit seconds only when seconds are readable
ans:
2.43
